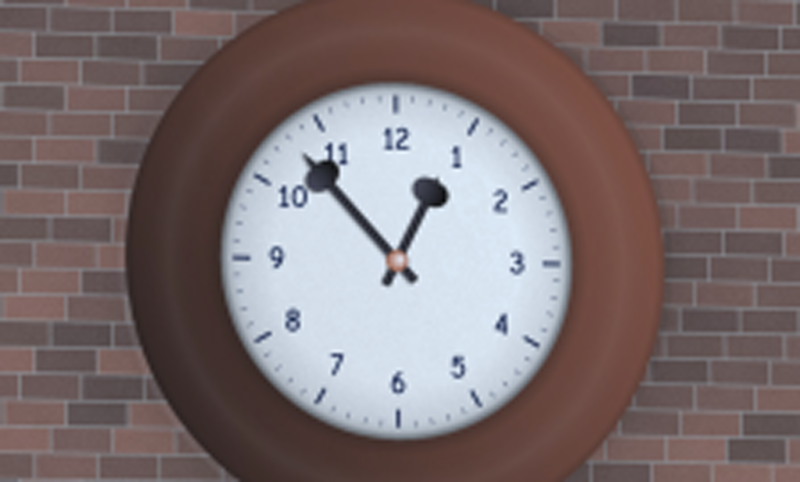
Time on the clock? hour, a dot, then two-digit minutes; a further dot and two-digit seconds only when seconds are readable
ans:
12.53
